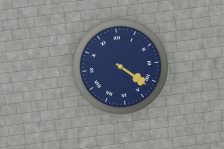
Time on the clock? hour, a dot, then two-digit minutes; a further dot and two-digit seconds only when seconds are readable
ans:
4.22
